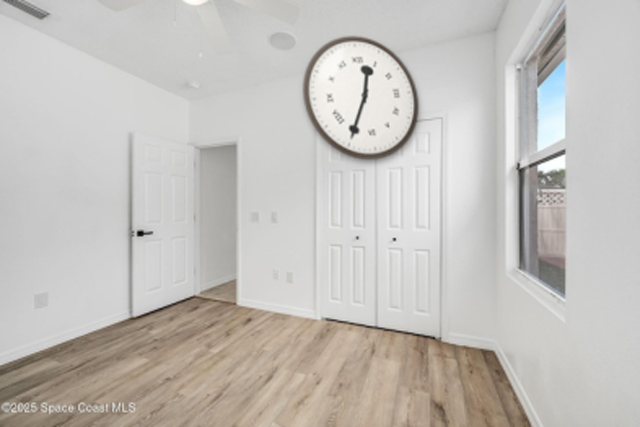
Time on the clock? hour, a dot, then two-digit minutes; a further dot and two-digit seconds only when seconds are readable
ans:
12.35
